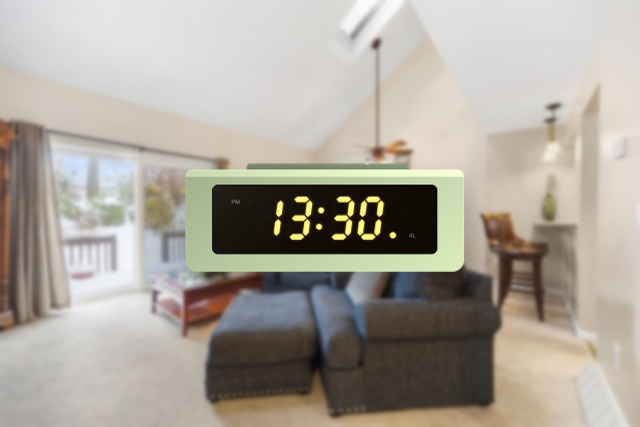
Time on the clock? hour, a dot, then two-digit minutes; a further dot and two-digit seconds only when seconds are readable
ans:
13.30
